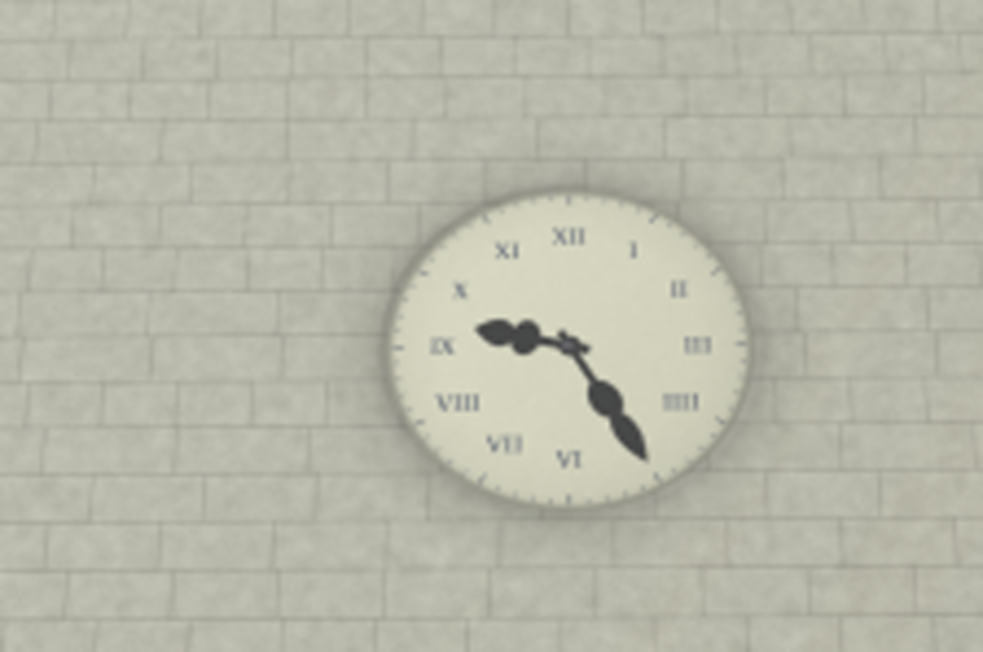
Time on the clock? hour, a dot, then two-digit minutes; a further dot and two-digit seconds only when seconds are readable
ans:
9.25
